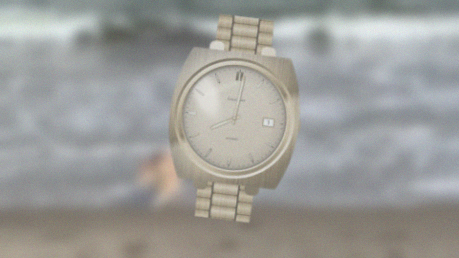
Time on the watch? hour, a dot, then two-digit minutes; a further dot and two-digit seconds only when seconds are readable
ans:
8.01
